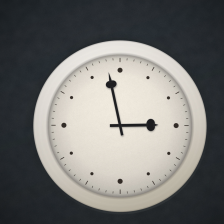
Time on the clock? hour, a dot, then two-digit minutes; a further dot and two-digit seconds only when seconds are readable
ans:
2.58
